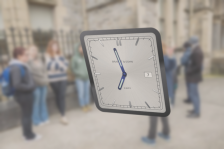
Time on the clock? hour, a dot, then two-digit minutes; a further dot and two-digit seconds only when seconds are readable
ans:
6.58
